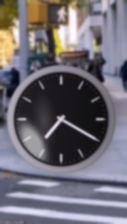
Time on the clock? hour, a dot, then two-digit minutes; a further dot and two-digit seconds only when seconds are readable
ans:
7.20
